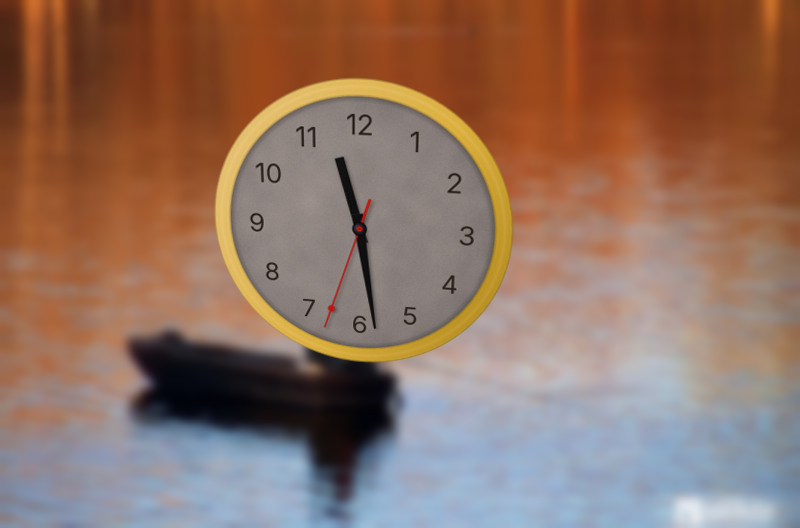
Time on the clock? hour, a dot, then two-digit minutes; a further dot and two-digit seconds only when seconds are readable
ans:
11.28.33
